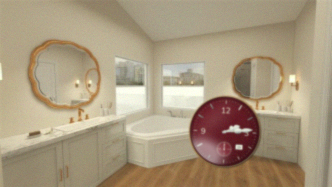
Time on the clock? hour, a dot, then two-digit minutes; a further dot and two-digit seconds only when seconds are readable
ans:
2.14
